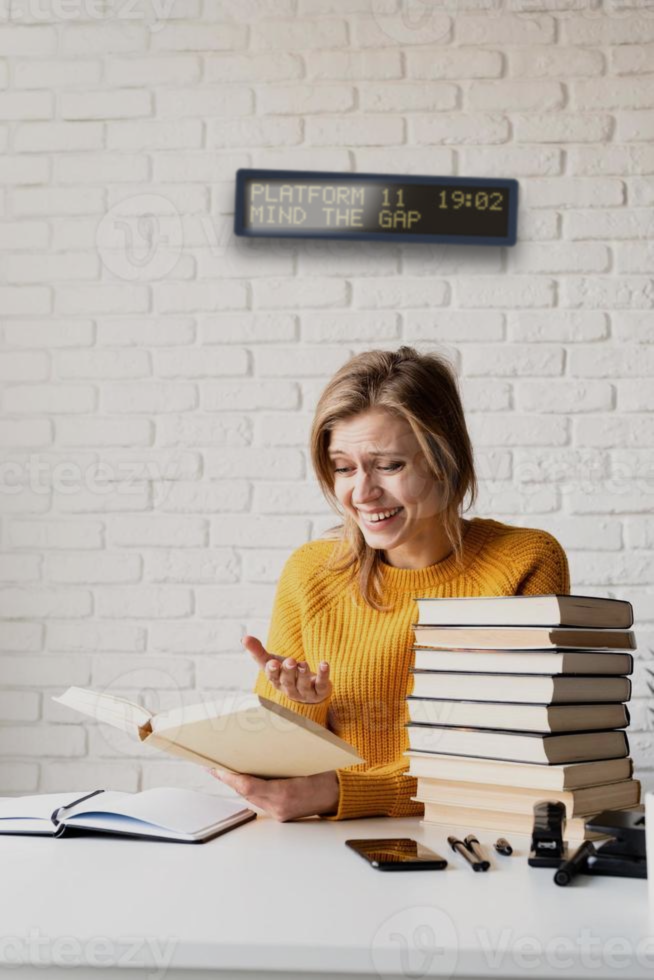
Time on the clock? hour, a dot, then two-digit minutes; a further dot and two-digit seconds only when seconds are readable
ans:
19.02
